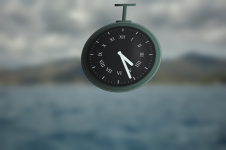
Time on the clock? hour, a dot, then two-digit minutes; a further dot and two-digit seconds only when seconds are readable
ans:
4.26
